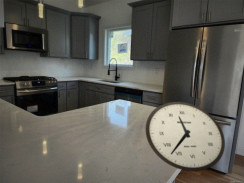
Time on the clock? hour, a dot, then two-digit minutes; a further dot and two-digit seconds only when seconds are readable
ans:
11.37
